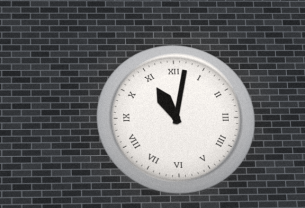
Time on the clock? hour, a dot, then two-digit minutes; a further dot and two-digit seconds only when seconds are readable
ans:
11.02
